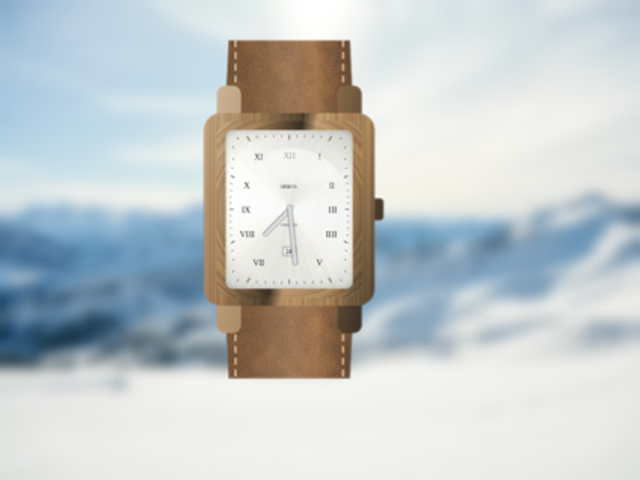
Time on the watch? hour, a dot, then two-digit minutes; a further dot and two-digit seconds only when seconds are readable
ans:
7.29
